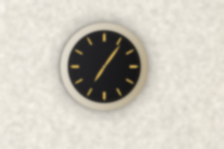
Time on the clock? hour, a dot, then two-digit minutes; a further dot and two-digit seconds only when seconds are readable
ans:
7.06
